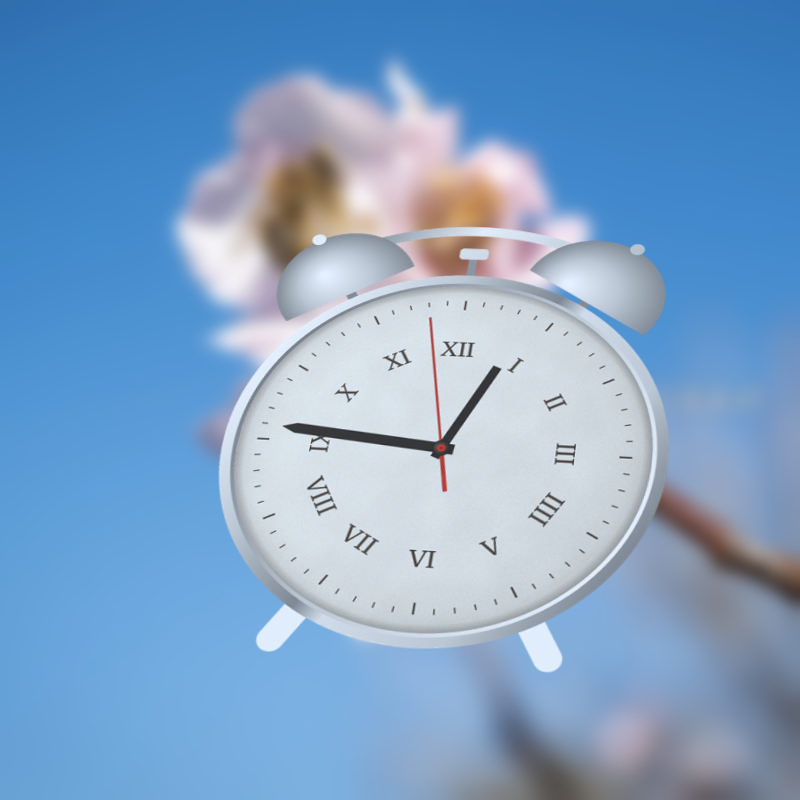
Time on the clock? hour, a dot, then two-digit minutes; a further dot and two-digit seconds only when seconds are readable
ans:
12.45.58
